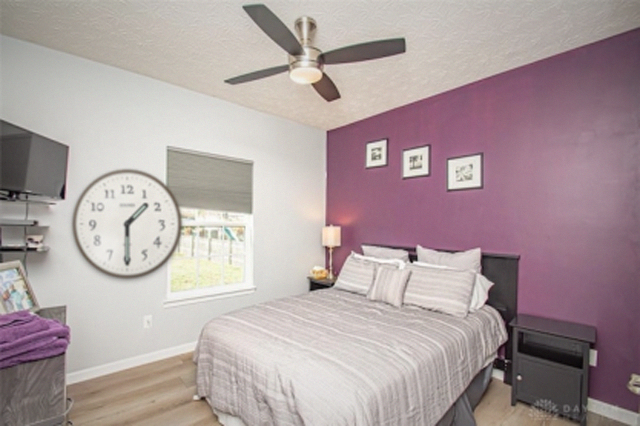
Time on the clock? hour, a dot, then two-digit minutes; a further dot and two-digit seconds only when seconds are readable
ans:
1.30
